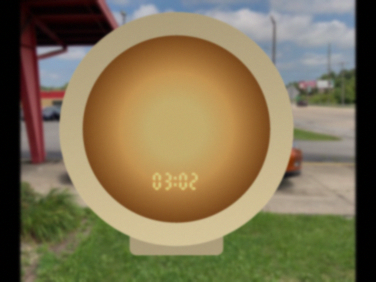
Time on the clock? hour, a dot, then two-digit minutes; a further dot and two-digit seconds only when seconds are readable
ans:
3.02
